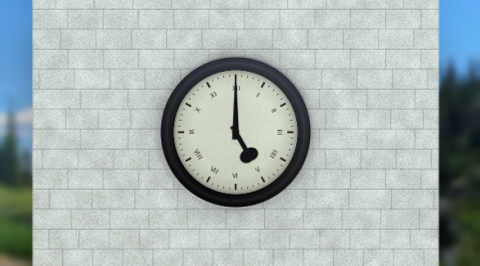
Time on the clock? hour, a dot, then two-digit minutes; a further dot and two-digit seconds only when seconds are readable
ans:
5.00
